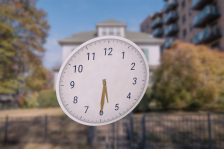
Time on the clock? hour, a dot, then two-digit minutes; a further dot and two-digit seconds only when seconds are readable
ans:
5.30
